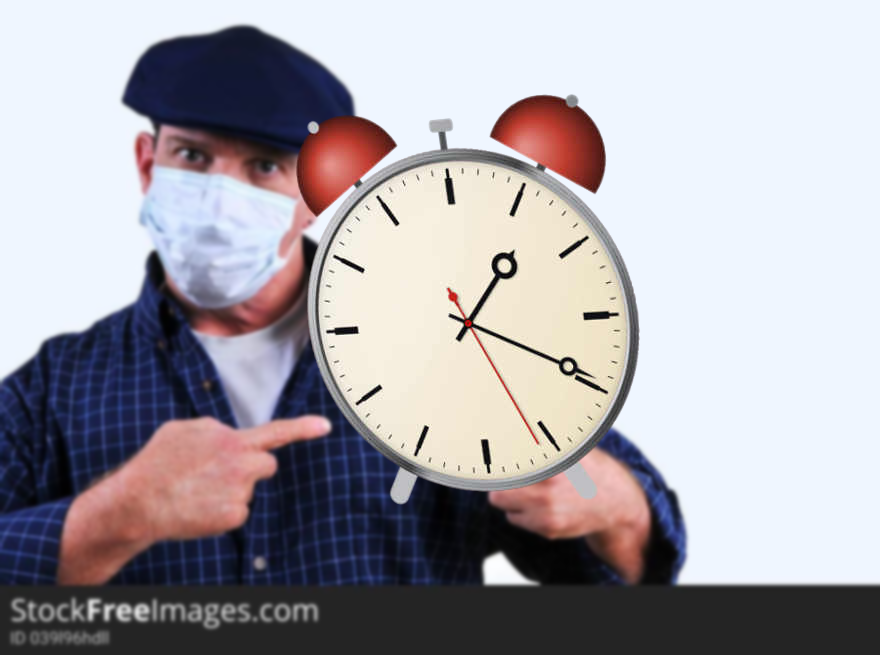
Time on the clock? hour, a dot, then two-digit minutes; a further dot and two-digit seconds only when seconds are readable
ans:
1.19.26
